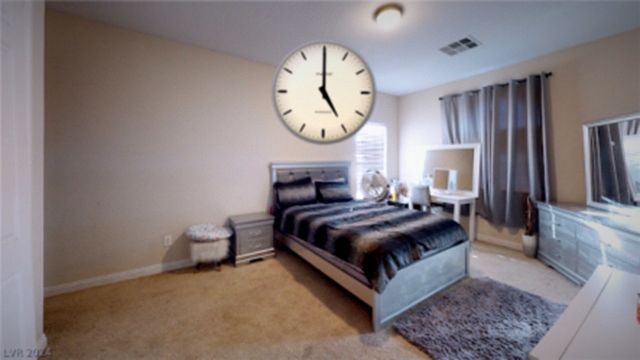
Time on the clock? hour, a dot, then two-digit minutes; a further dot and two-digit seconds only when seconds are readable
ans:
5.00
